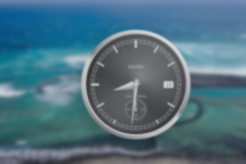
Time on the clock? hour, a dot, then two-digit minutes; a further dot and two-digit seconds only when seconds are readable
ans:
8.31
